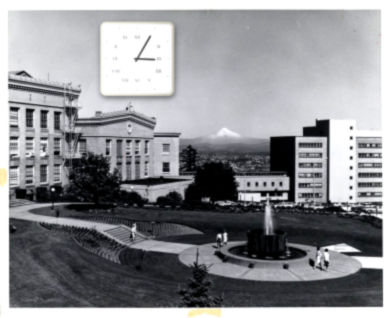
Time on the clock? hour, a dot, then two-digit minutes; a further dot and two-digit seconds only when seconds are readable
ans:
3.05
